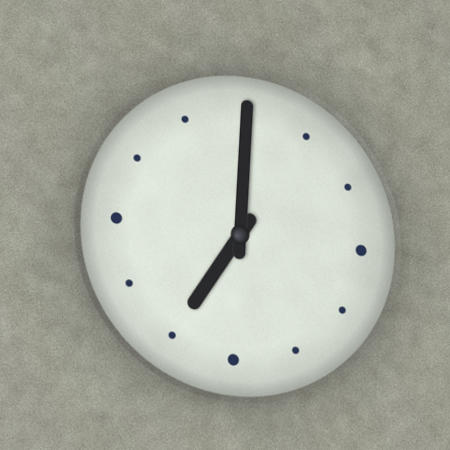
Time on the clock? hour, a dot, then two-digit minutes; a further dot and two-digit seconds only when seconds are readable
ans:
7.00
